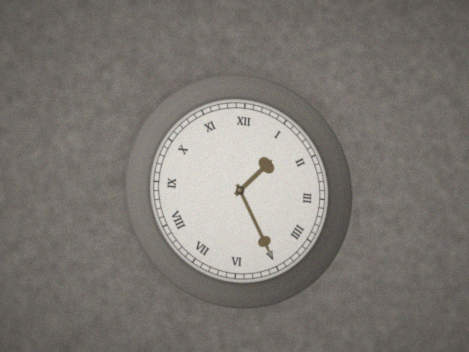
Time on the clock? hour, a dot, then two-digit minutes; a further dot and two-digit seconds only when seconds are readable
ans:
1.25
